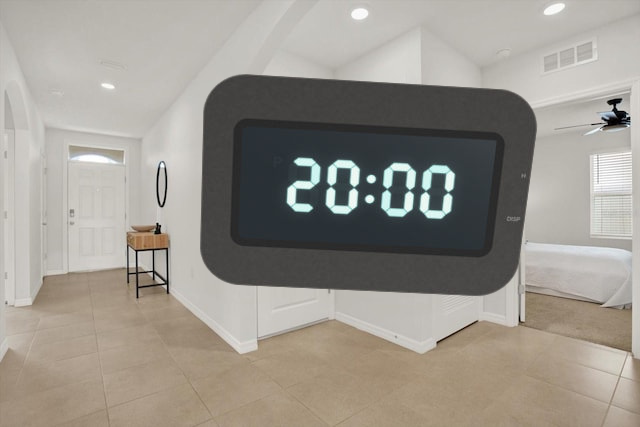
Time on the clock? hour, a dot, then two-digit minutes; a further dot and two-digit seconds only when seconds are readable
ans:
20.00
